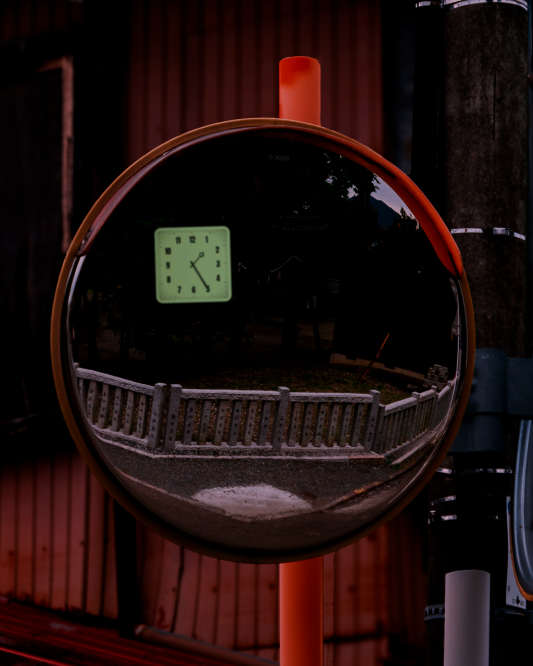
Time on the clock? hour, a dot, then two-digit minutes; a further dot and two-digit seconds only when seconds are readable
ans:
1.25
